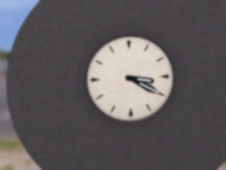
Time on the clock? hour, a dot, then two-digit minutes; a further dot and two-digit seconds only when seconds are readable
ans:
3.20
